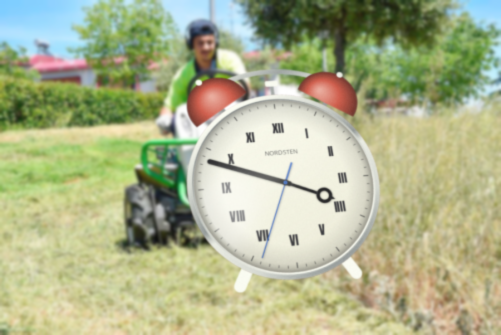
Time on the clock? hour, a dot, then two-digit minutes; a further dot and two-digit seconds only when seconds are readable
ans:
3.48.34
